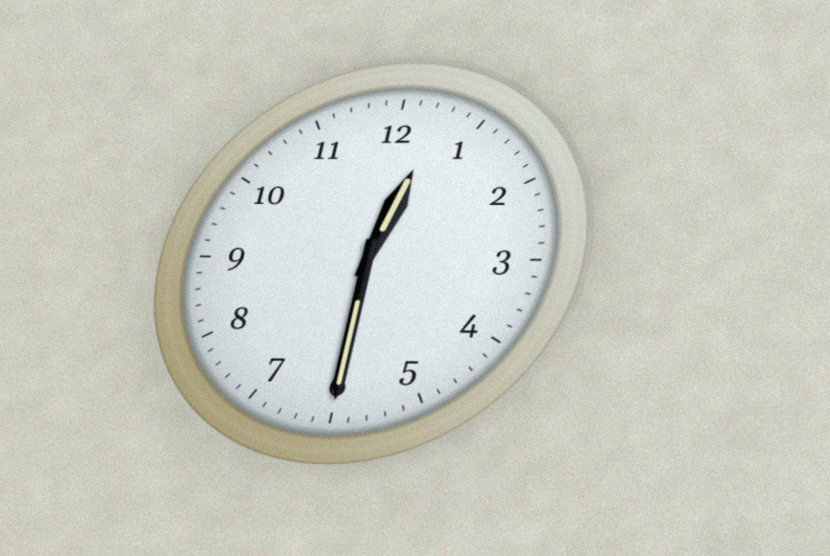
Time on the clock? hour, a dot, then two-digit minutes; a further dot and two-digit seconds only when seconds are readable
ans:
12.30
